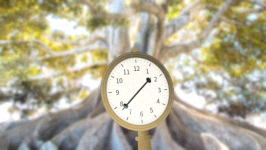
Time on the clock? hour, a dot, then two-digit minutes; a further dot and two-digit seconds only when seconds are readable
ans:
1.38
